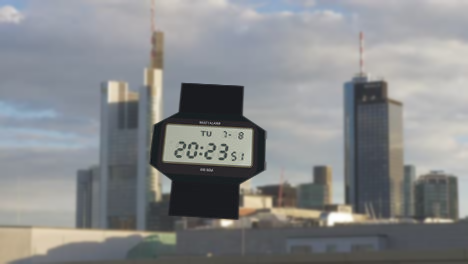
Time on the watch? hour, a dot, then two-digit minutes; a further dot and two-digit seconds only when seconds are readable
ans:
20.23.51
